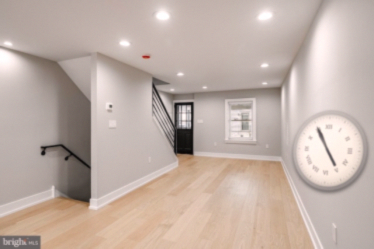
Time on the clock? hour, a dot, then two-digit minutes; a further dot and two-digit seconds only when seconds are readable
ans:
4.55
